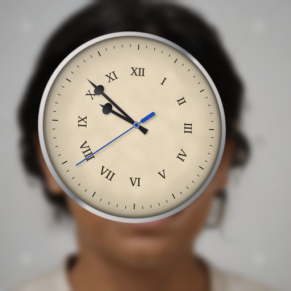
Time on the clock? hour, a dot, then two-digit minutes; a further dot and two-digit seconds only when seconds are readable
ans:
9.51.39
